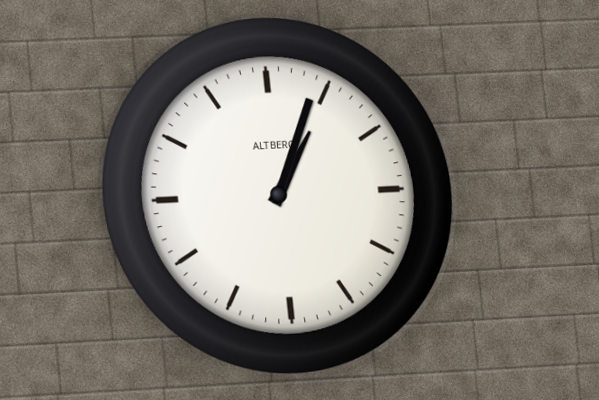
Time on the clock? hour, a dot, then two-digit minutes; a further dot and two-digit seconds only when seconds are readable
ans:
1.04
